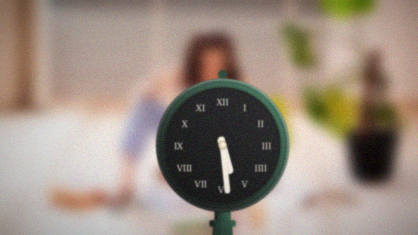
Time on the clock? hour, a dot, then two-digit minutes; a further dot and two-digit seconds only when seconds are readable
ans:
5.29
